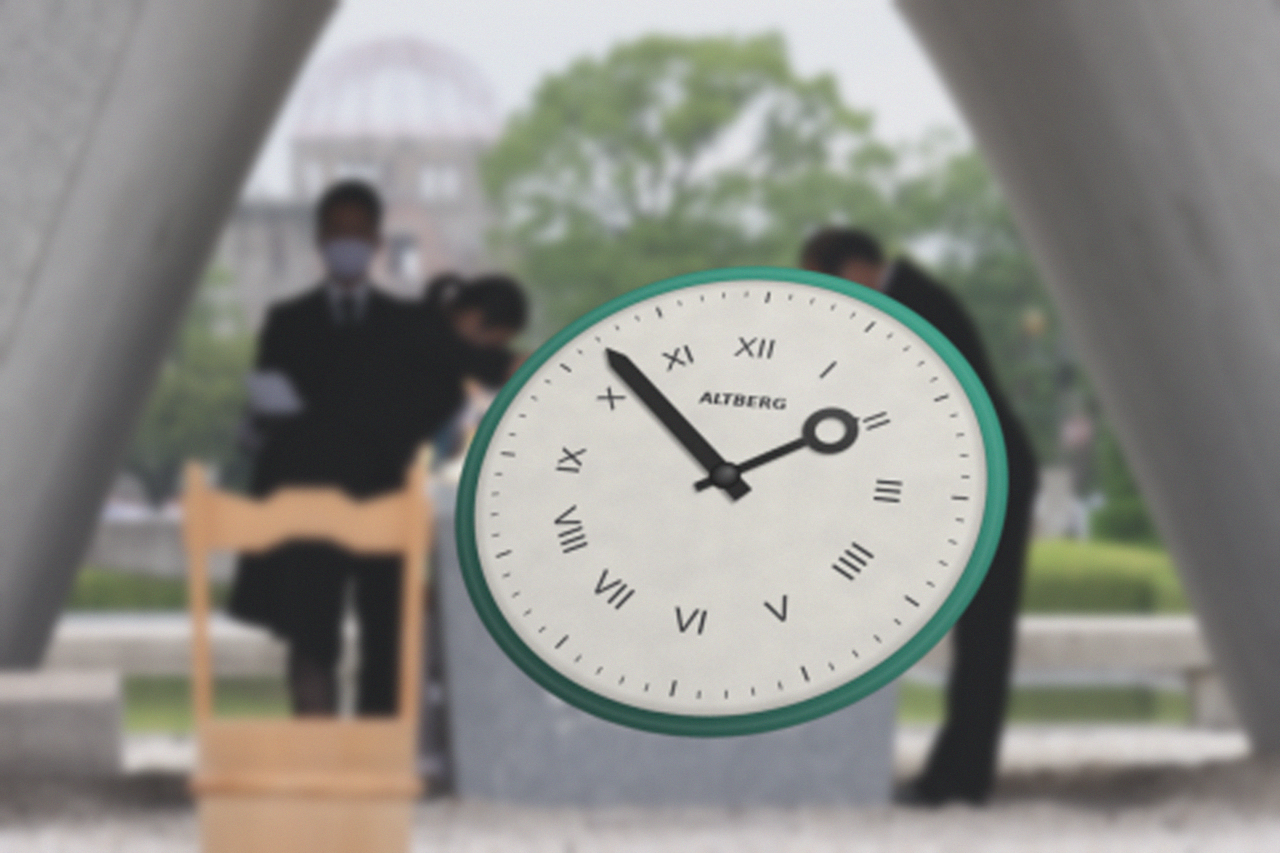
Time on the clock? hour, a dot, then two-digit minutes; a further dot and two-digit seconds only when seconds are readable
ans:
1.52
